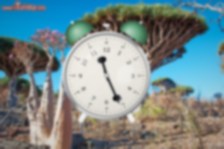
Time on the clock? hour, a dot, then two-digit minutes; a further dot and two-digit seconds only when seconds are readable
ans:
11.26
